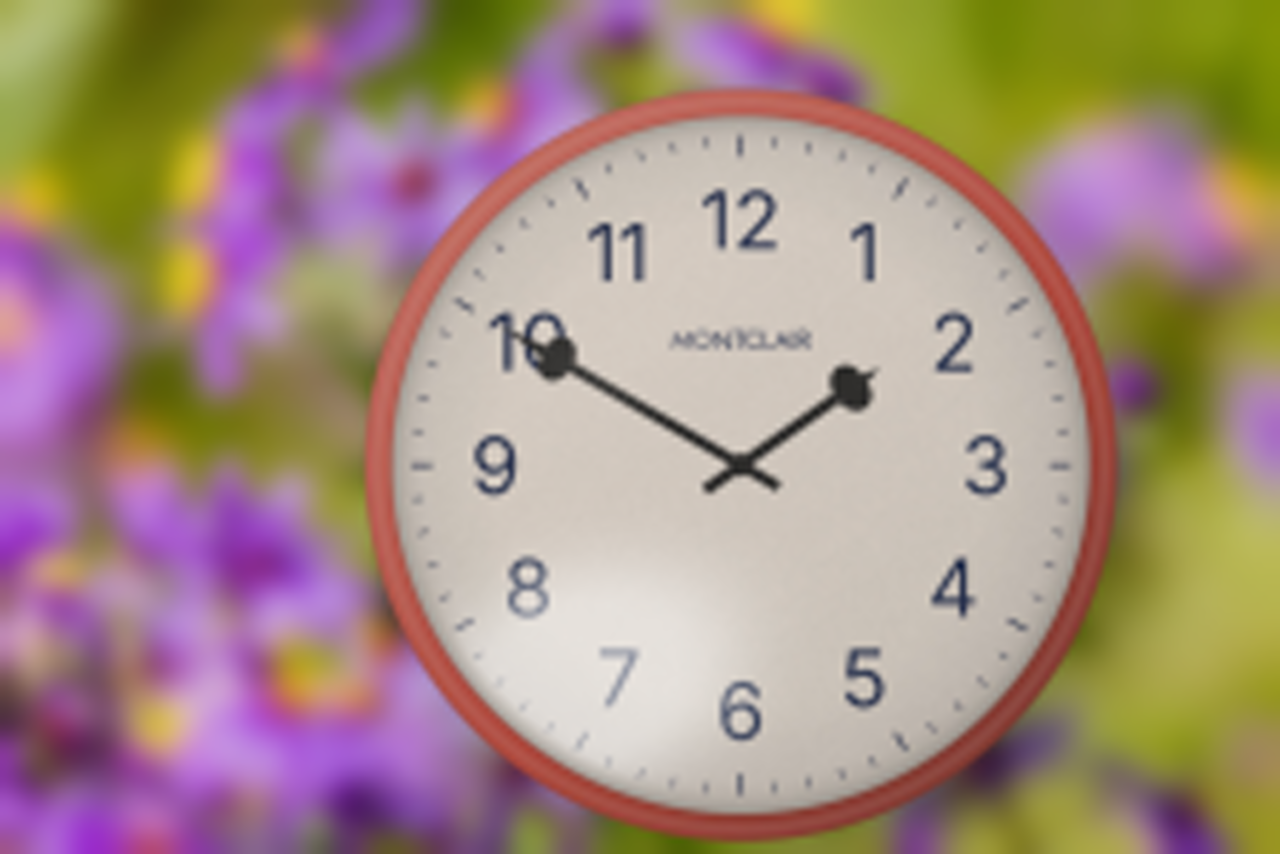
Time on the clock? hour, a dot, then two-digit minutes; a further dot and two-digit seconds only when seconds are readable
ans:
1.50
